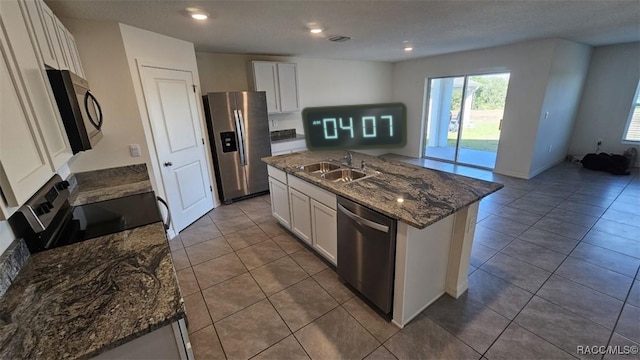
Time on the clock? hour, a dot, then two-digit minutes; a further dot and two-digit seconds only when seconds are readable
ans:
4.07
